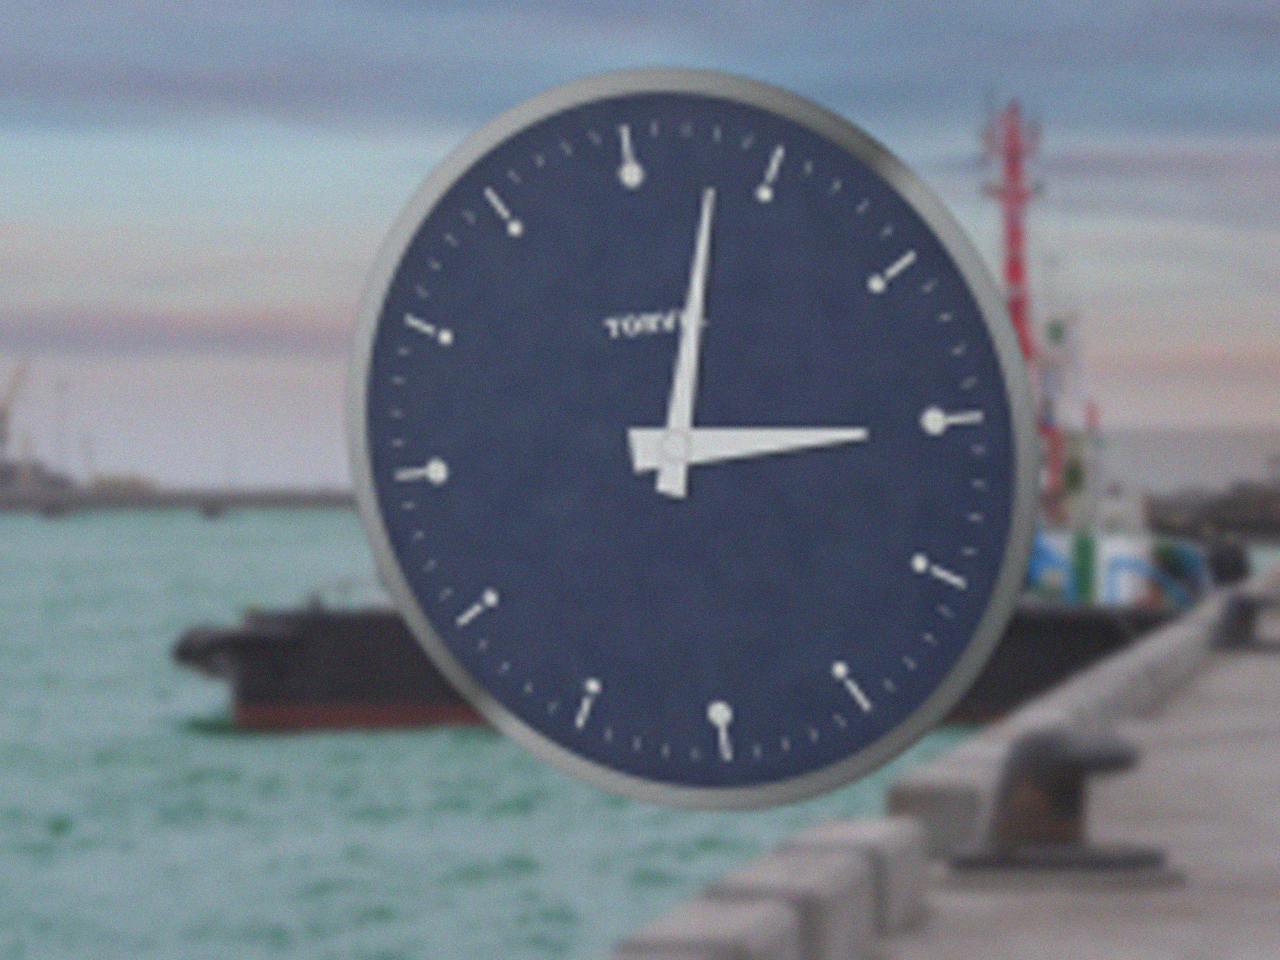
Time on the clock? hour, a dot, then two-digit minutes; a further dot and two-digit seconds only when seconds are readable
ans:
3.03
